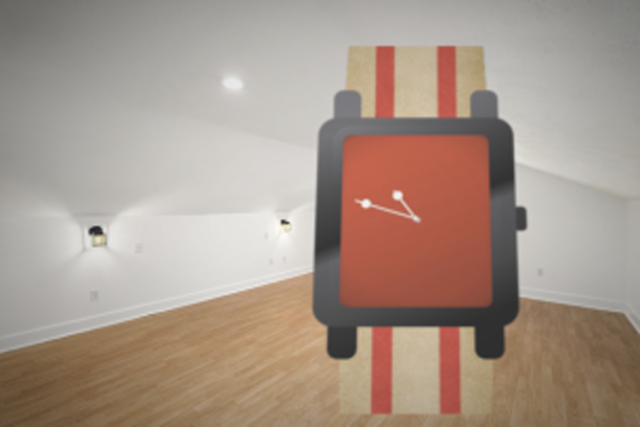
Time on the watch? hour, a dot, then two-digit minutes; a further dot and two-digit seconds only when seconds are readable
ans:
10.48
